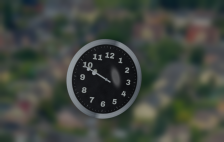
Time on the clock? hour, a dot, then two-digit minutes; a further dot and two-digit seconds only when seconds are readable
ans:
9.49
